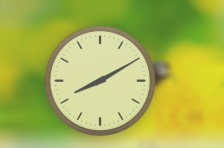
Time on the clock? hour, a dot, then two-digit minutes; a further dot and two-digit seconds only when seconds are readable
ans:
8.10
